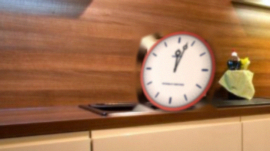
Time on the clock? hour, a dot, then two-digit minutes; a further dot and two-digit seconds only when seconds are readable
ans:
12.03
